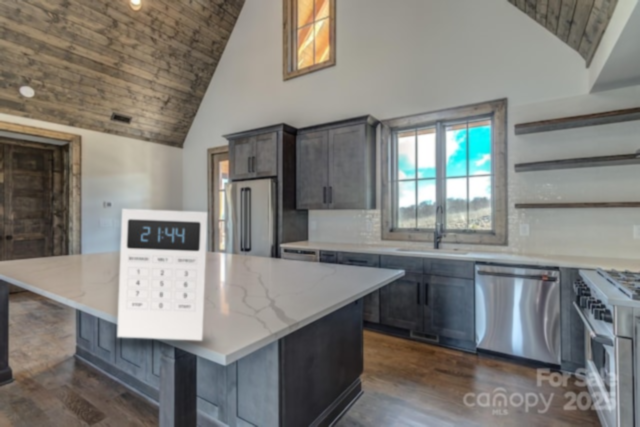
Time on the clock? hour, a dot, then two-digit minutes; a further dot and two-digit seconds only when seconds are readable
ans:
21.44
